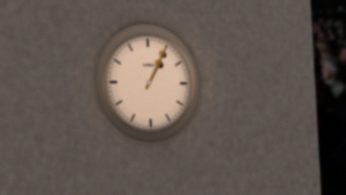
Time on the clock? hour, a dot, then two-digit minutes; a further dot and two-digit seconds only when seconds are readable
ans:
1.05
